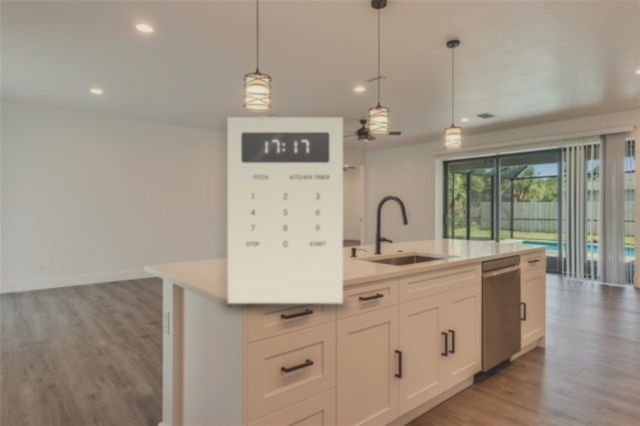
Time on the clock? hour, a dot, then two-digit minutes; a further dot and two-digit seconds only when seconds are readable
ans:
17.17
